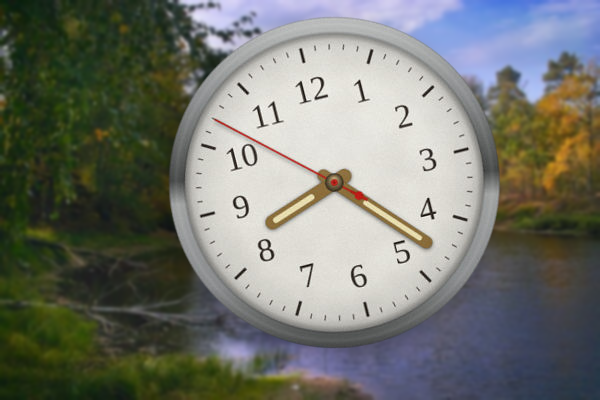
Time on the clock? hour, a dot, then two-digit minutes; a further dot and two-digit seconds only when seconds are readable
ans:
8.22.52
